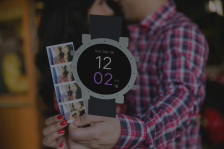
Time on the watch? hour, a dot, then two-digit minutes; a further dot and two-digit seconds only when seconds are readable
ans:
12.02
